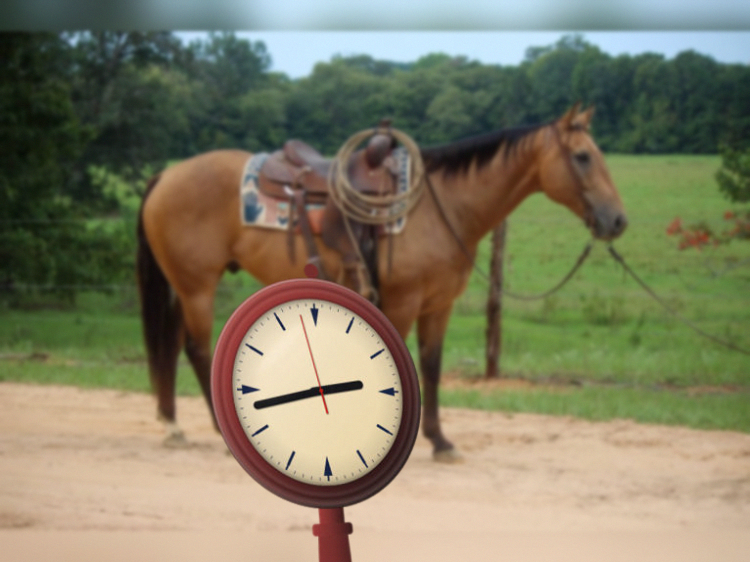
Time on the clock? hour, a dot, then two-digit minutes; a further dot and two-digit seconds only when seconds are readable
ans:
2.42.58
